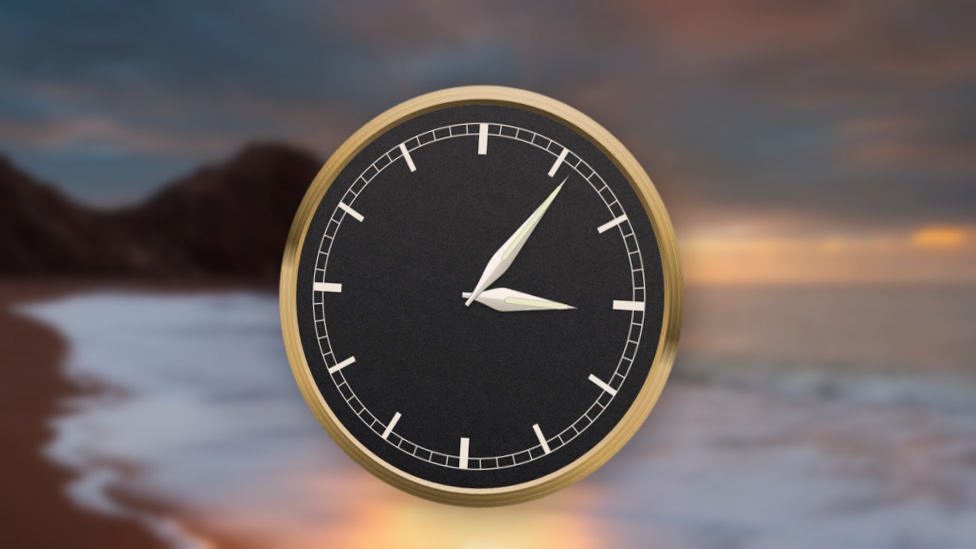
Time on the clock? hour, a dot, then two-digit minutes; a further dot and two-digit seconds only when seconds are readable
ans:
3.06
